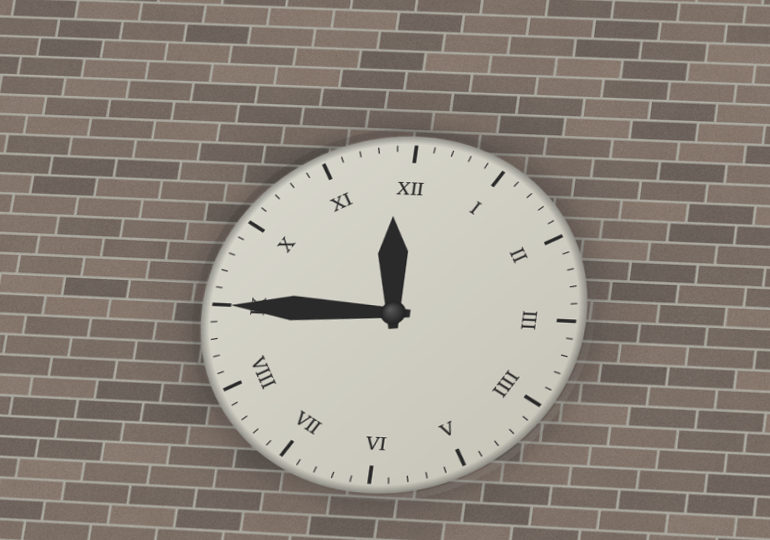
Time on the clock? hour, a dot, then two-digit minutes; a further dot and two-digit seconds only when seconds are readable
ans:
11.45
